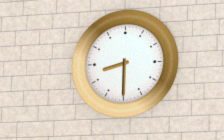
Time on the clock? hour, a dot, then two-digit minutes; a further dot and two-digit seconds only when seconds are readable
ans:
8.30
